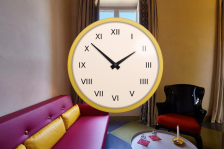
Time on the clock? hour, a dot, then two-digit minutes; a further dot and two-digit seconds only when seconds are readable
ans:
1.52
